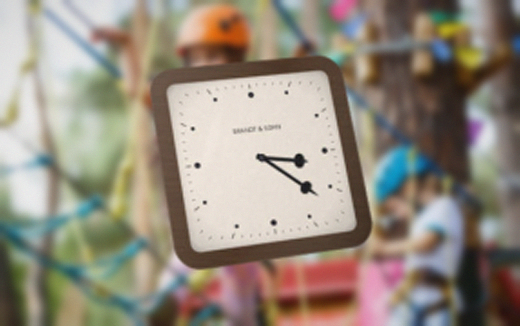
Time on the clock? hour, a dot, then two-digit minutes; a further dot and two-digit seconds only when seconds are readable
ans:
3.22
